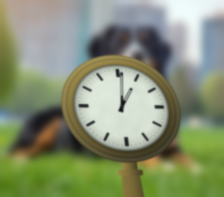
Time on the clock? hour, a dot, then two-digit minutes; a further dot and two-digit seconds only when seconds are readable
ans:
1.01
